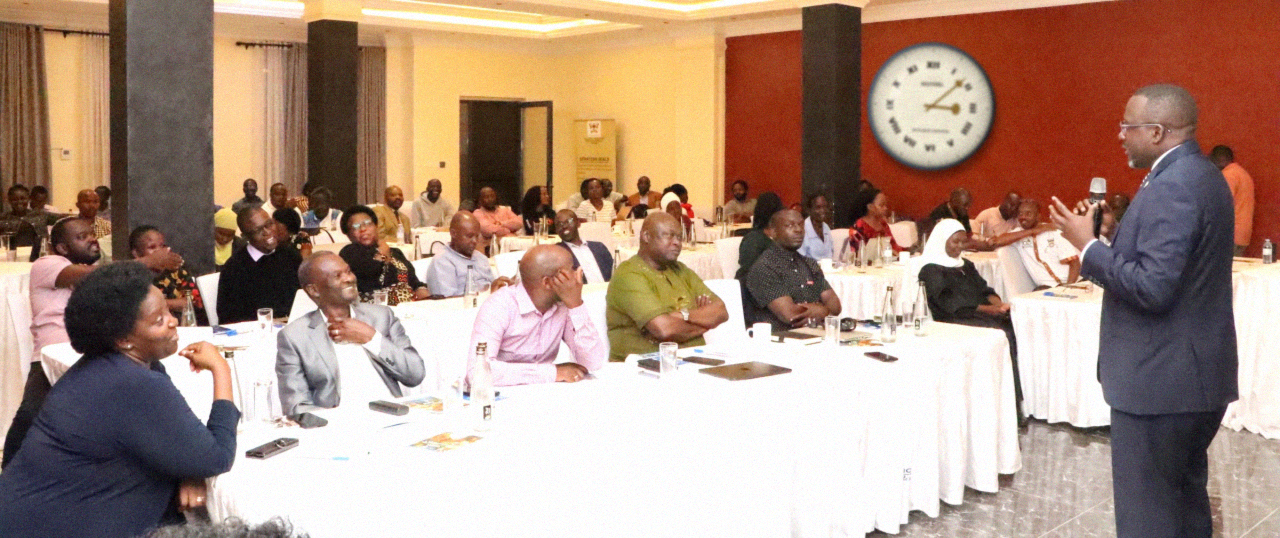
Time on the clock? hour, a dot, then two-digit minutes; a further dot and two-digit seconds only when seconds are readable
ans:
3.08
